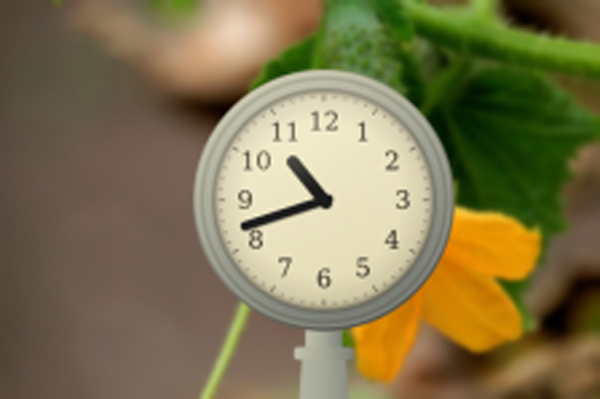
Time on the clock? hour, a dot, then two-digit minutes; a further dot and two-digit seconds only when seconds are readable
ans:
10.42
